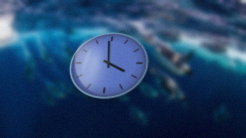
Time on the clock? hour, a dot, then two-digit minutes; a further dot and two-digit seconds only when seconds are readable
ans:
3.59
